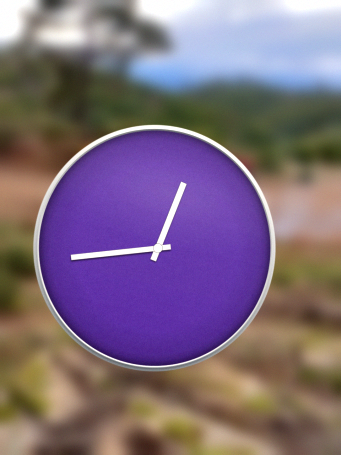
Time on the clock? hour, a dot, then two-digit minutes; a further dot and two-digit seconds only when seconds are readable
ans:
12.44
